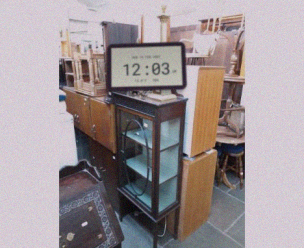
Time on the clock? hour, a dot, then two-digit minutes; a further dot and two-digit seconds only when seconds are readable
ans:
12.03
